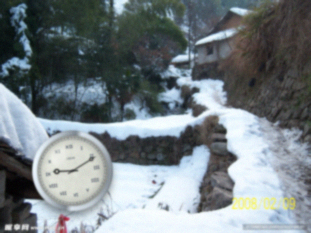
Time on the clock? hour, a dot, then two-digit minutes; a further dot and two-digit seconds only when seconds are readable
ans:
9.11
